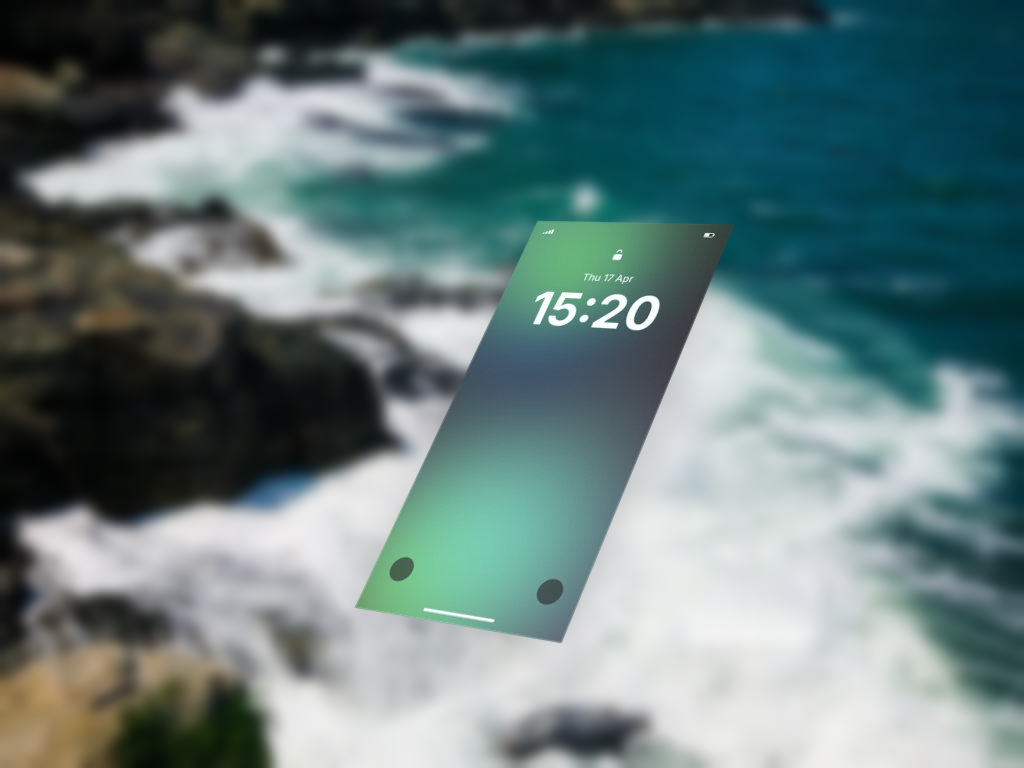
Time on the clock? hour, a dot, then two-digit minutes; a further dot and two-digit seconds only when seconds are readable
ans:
15.20
